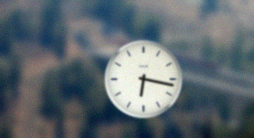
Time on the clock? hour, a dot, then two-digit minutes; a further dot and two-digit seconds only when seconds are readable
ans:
6.17
